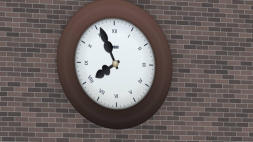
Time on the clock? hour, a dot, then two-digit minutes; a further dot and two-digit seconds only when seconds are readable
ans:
7.56
